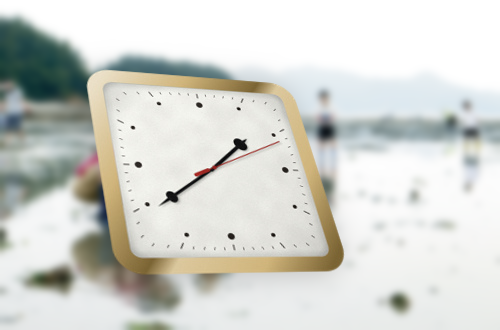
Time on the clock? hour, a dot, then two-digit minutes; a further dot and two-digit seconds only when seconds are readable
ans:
1.39.11
